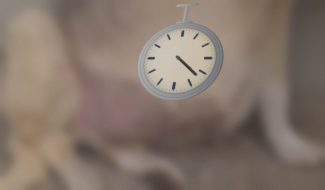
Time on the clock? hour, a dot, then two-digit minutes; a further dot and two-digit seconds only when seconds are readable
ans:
4.22
